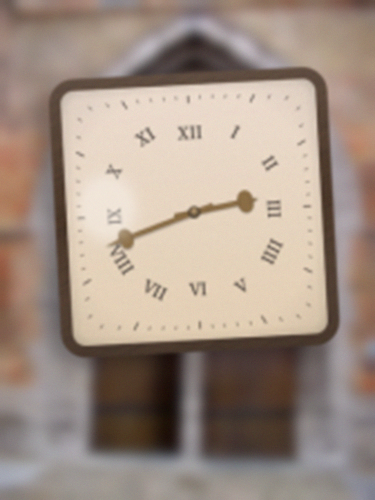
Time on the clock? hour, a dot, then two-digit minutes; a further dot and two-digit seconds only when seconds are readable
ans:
2.42
